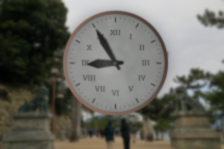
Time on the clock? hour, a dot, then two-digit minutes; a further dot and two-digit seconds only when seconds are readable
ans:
8.55
